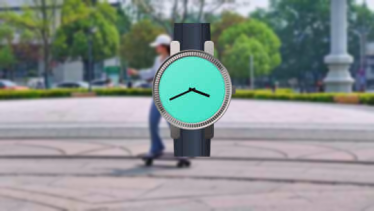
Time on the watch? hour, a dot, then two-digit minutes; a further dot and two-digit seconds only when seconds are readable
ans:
3.41
